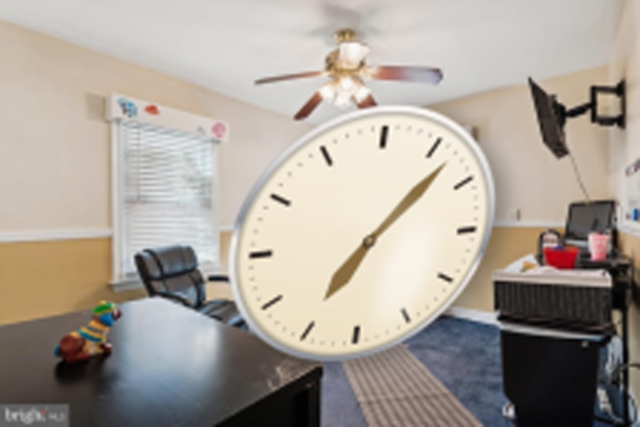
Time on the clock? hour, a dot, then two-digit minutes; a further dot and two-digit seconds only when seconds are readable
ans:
7.07
